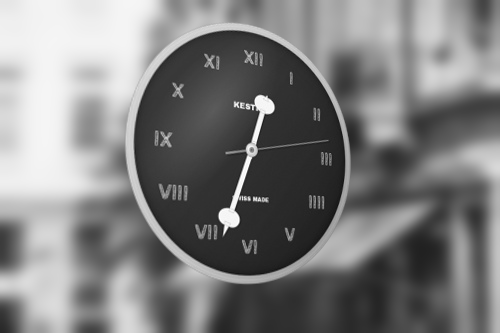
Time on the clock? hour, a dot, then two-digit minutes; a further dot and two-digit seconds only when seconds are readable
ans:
12.33.13
